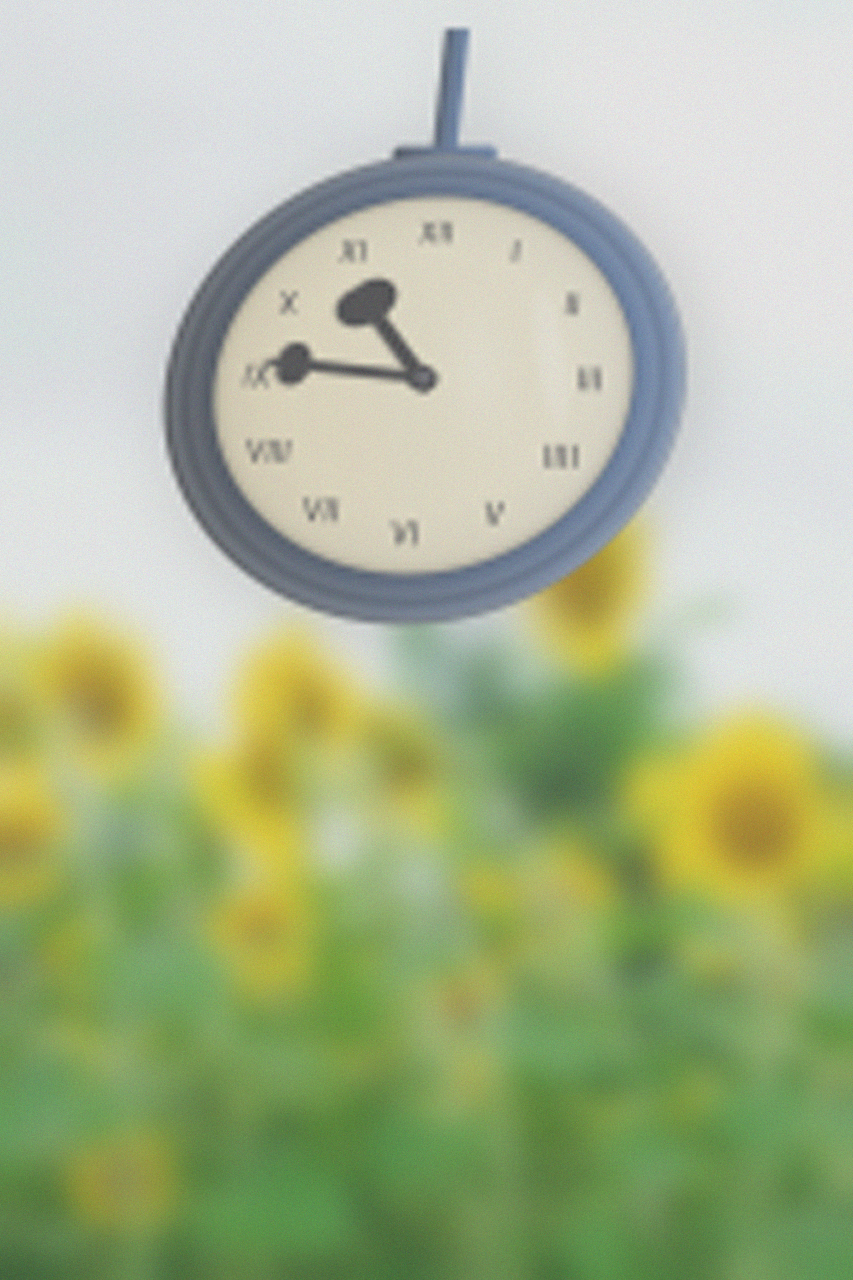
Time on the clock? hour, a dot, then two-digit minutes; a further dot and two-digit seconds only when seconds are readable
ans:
10.46
